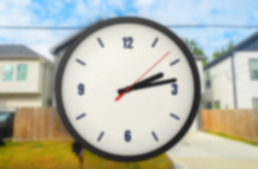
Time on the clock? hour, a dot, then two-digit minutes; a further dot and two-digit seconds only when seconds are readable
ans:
2.13.08
